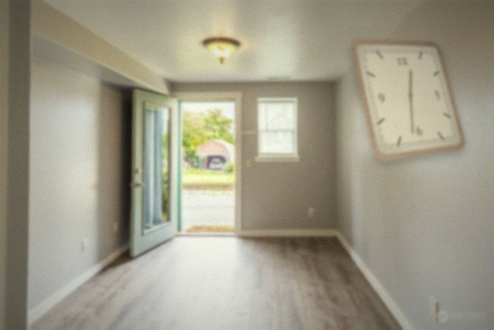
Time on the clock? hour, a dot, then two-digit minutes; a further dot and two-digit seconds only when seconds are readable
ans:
12.32
